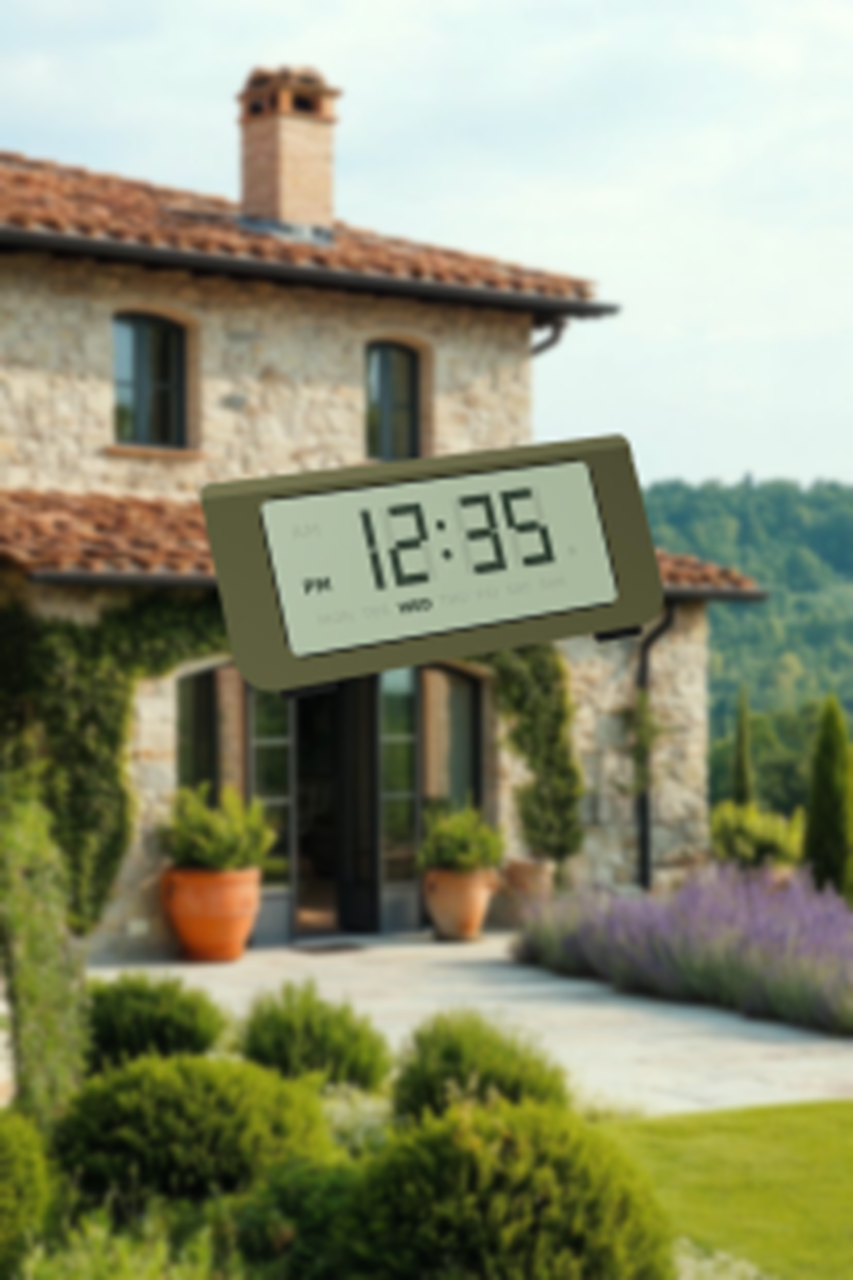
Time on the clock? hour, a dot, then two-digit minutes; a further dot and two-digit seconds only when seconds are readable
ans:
12.35
